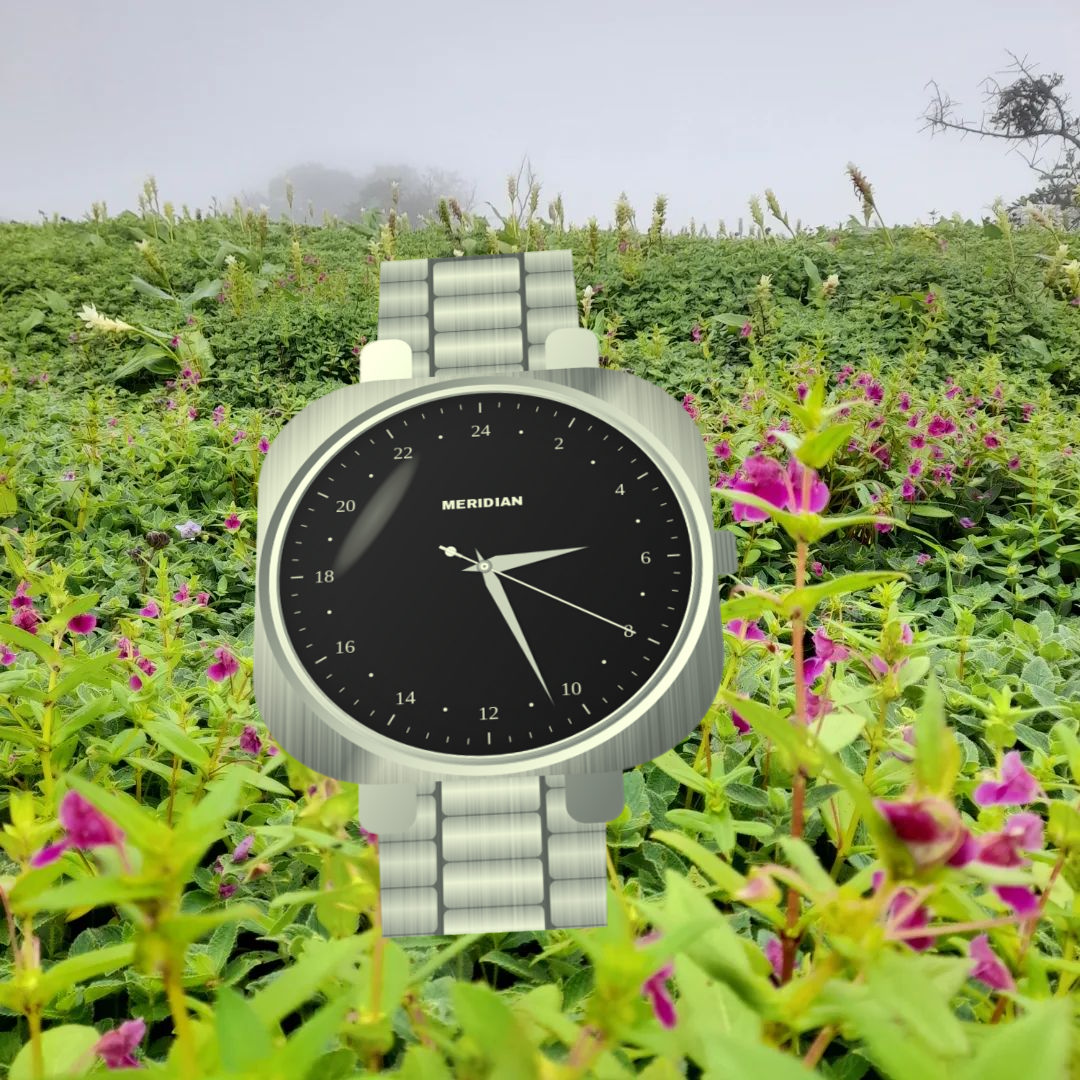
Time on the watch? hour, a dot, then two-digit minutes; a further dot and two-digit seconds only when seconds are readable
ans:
5.26.20
